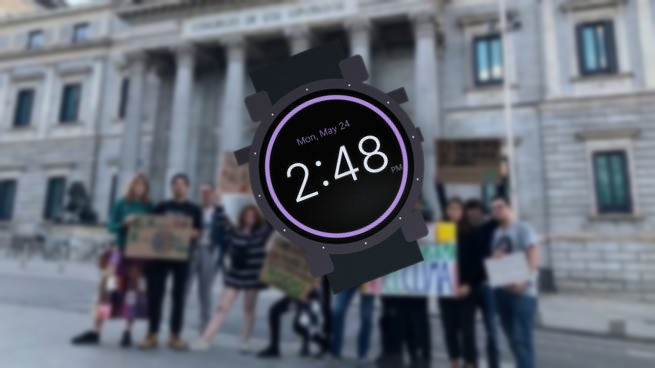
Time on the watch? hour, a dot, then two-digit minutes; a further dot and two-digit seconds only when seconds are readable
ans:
2.48
